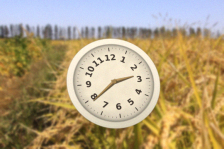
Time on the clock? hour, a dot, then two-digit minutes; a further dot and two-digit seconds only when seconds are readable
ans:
2.39
